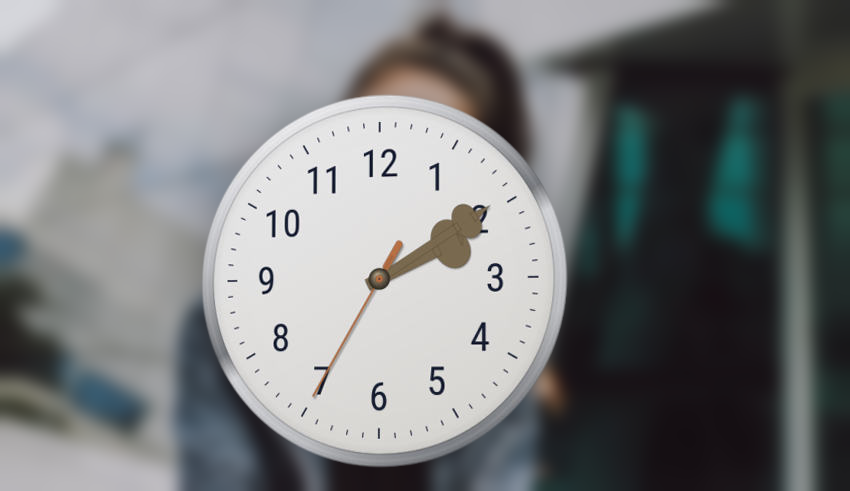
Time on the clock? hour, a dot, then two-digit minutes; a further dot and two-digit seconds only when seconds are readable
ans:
2.09.35
